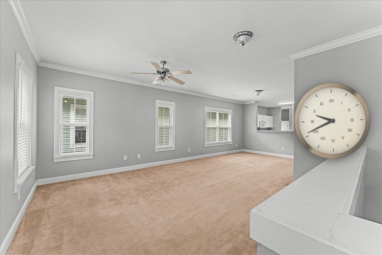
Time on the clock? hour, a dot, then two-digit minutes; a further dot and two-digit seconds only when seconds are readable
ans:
9.41
